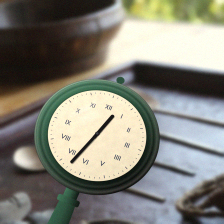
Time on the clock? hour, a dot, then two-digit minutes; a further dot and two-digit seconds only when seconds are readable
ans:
12.33
